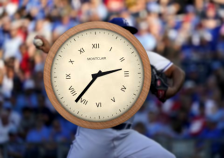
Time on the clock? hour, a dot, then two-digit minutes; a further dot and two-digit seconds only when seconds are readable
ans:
2.37
